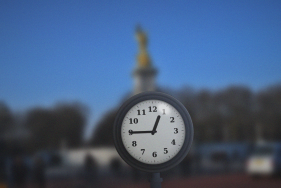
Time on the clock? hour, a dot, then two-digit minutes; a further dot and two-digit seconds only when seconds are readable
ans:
12.45
